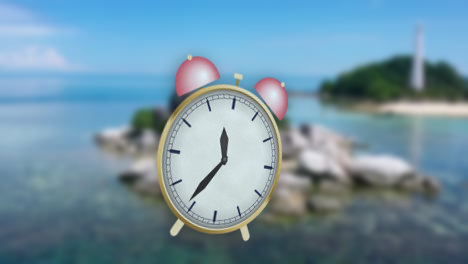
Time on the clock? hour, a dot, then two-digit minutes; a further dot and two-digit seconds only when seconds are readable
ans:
11.36
